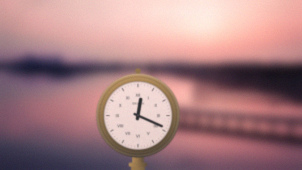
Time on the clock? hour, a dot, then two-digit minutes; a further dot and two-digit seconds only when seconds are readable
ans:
12.19
